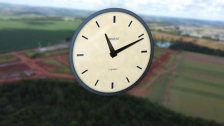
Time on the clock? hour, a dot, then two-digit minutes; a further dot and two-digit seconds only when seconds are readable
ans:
11.11
